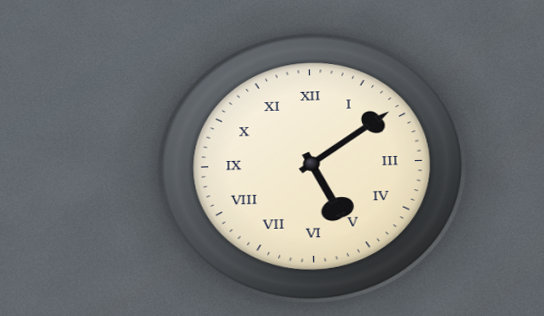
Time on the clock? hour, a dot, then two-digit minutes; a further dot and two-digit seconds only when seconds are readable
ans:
5.09
